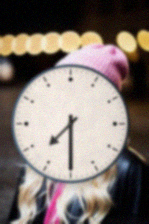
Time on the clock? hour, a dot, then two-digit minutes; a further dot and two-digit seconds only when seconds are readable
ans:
7.30
